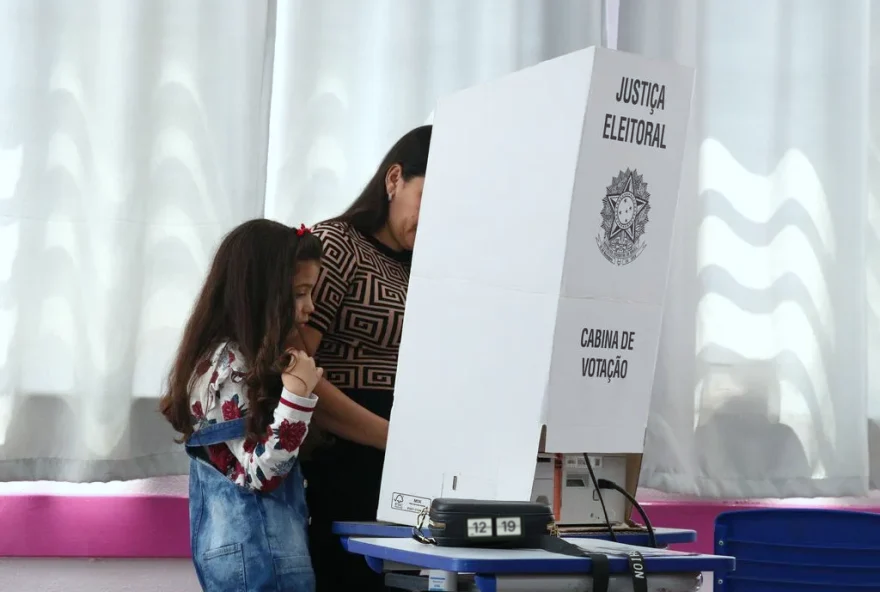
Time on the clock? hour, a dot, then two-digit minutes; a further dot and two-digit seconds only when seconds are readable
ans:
12.19
